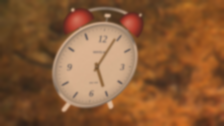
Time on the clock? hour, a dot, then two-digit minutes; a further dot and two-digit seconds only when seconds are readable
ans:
5.04
